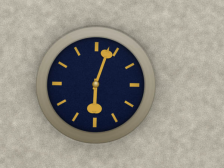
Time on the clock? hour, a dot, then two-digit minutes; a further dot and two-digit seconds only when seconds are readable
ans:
6.03
